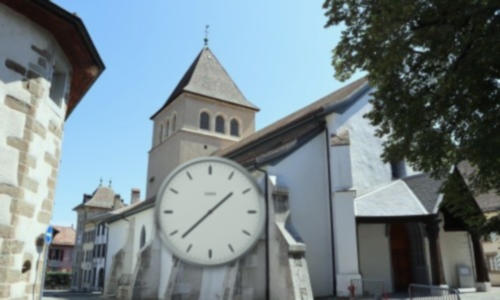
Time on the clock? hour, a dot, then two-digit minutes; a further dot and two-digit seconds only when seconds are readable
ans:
1.38
